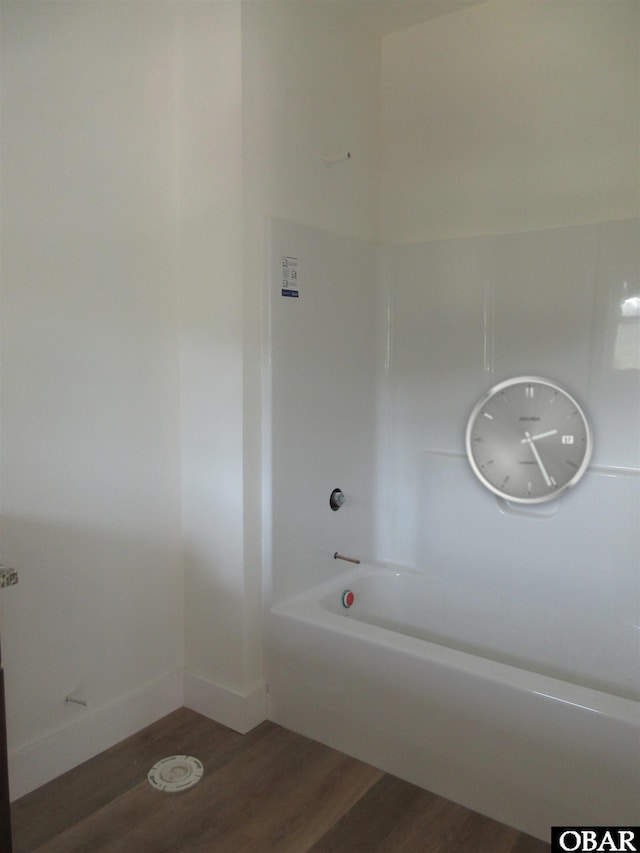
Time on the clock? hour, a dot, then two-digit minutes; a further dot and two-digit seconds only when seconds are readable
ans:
2.26
